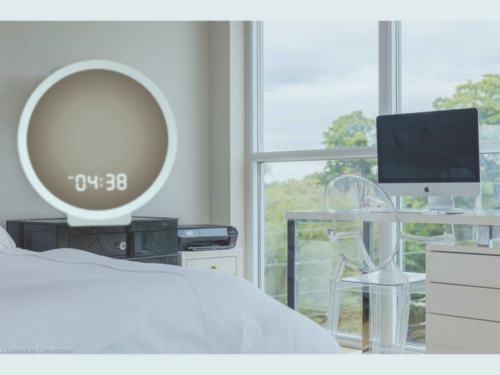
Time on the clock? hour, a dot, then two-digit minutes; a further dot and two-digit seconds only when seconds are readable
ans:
4.38
